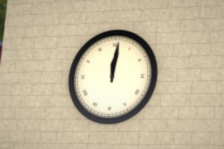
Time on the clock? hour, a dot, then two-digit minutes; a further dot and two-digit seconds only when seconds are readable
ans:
12.01
